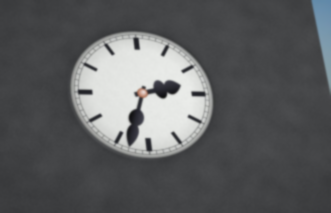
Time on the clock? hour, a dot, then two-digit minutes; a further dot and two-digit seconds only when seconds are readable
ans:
2.33
